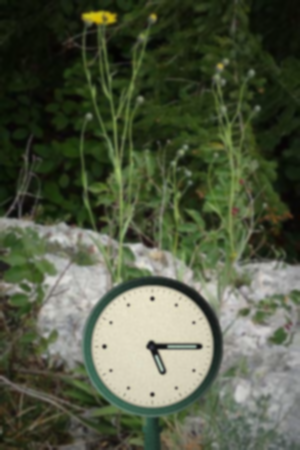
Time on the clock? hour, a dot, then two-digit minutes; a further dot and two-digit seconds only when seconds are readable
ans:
5.15
